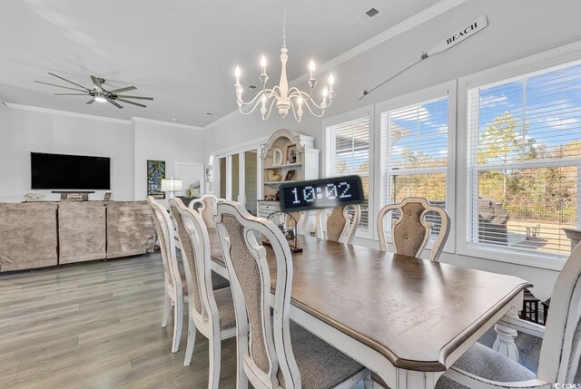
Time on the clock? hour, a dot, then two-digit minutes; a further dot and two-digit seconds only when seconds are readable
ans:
10.02
